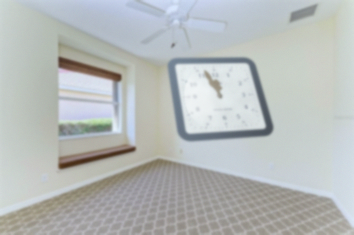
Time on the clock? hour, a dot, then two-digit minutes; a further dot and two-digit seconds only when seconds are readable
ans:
11.57
